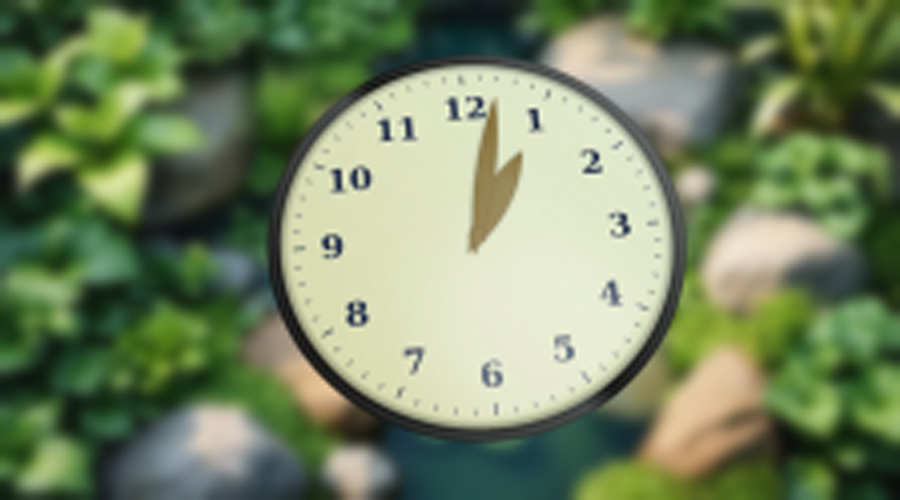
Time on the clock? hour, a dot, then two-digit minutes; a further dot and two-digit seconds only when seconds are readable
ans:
1.02
